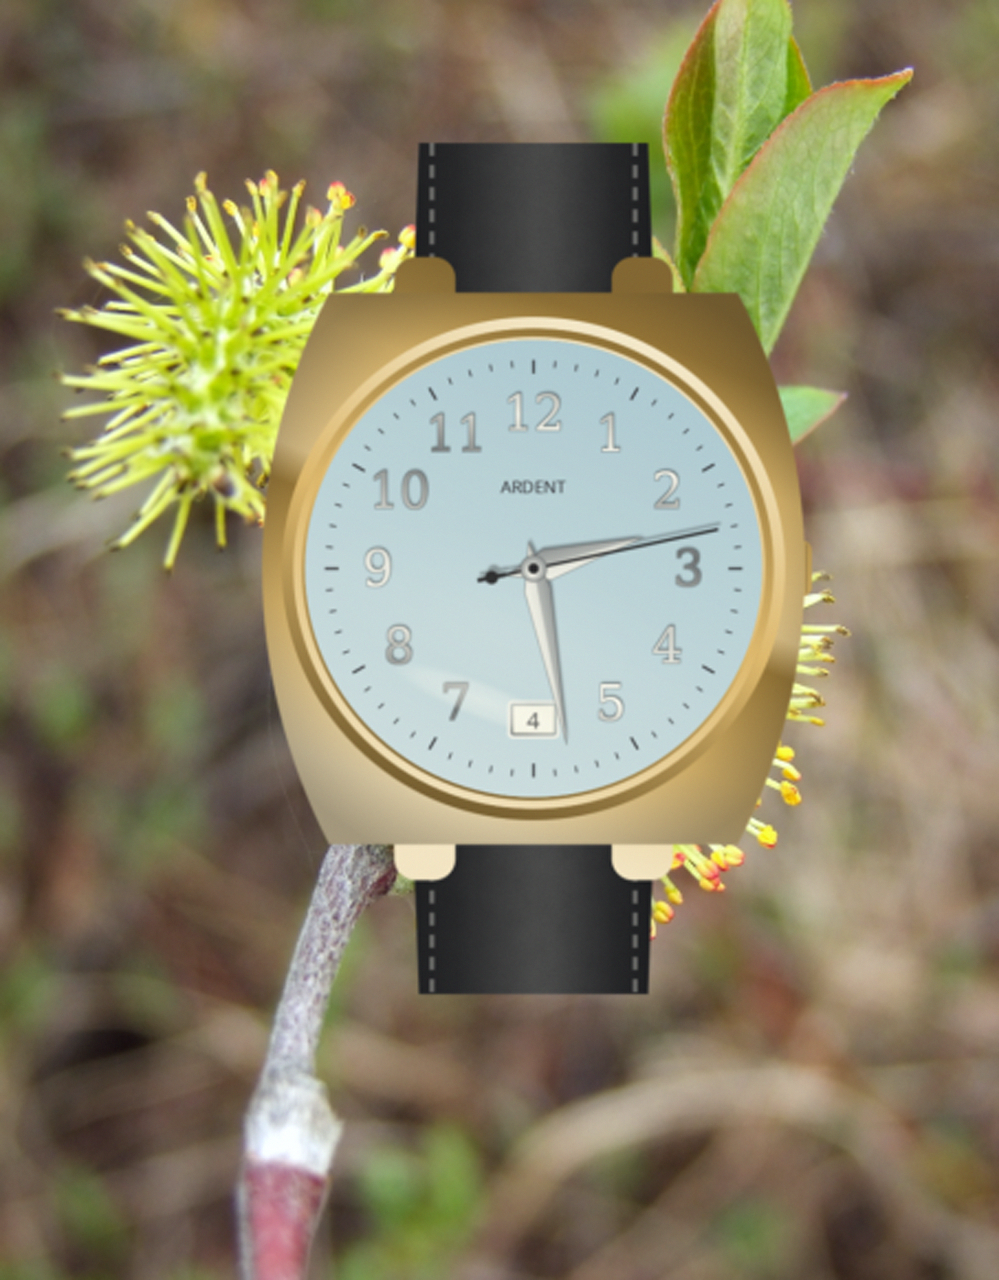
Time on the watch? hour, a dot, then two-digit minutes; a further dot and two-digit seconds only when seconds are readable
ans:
2.28.13
